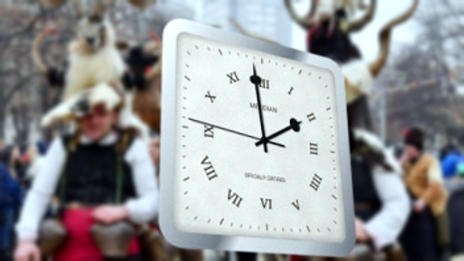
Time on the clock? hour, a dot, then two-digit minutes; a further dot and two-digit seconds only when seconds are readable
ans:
1.58.46
